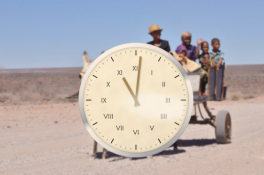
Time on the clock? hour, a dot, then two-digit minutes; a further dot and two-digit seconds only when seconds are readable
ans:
11.01
